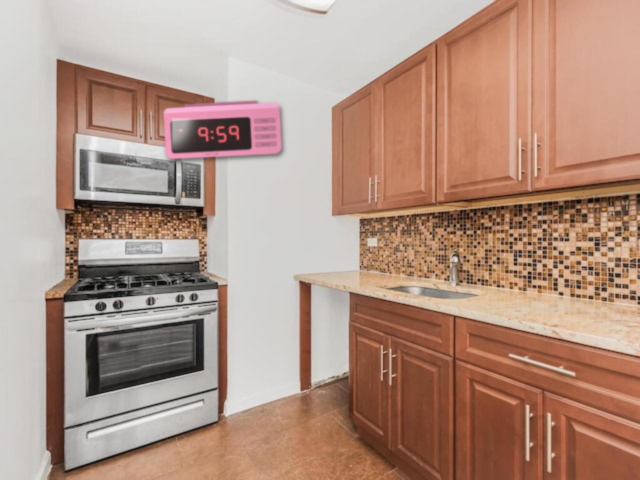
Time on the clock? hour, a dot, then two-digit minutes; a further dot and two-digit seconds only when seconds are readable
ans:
9.59
